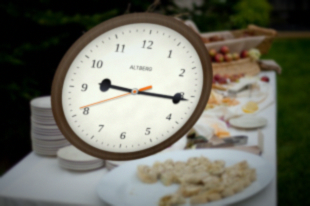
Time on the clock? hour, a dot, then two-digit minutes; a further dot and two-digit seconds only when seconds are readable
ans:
9.15.41
